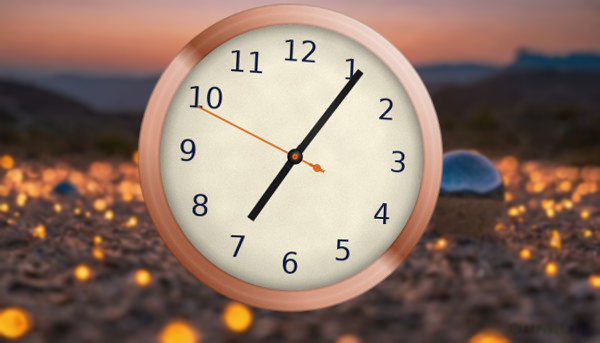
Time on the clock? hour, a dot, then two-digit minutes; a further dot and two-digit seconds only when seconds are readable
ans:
7.05.49
